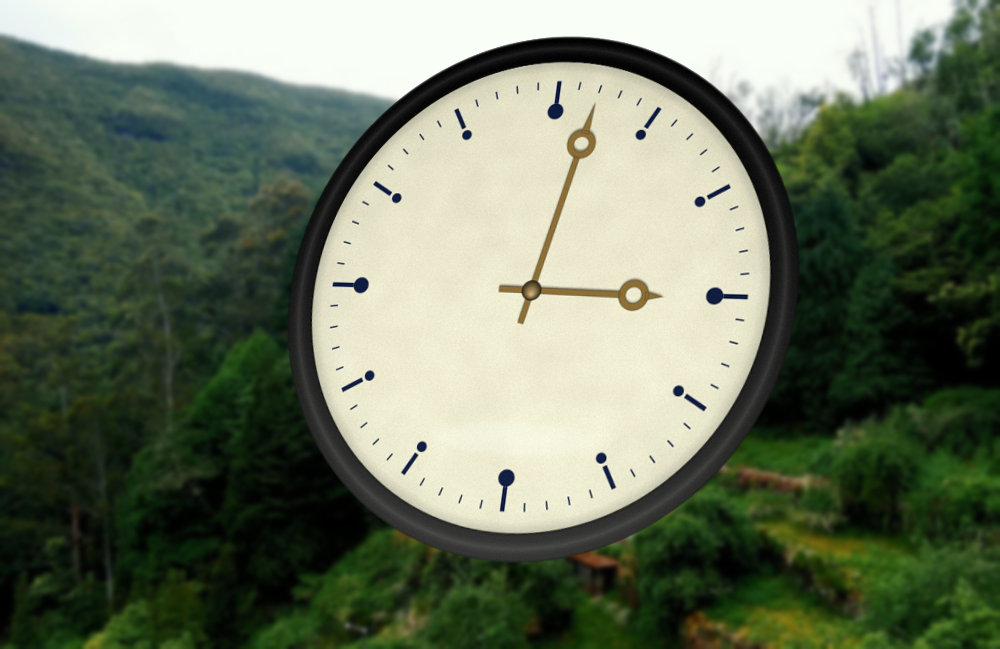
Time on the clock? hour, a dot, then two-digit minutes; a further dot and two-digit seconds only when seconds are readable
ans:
3.02
